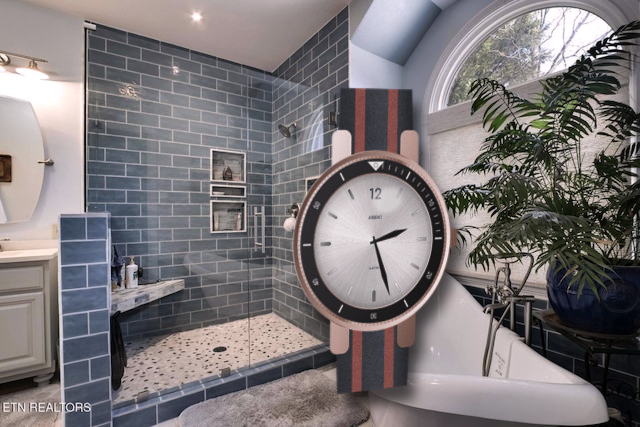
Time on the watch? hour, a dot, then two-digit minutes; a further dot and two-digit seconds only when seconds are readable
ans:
2.27
